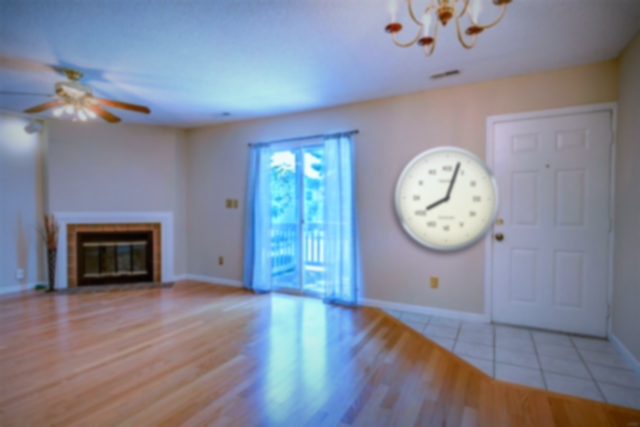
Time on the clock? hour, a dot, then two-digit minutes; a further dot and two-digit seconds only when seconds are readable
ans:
8.03
